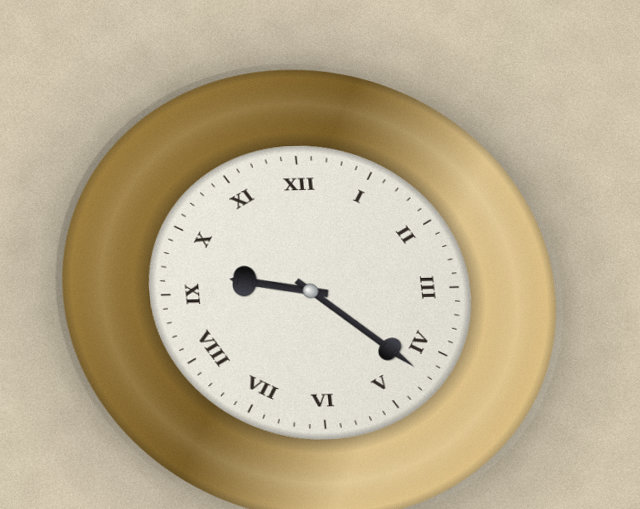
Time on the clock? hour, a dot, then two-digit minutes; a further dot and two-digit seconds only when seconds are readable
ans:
9.22
